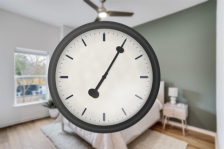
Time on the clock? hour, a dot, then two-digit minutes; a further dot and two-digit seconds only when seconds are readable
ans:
7.05
